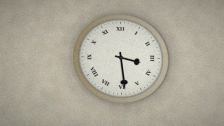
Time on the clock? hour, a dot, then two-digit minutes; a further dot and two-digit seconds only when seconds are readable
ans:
3.29
